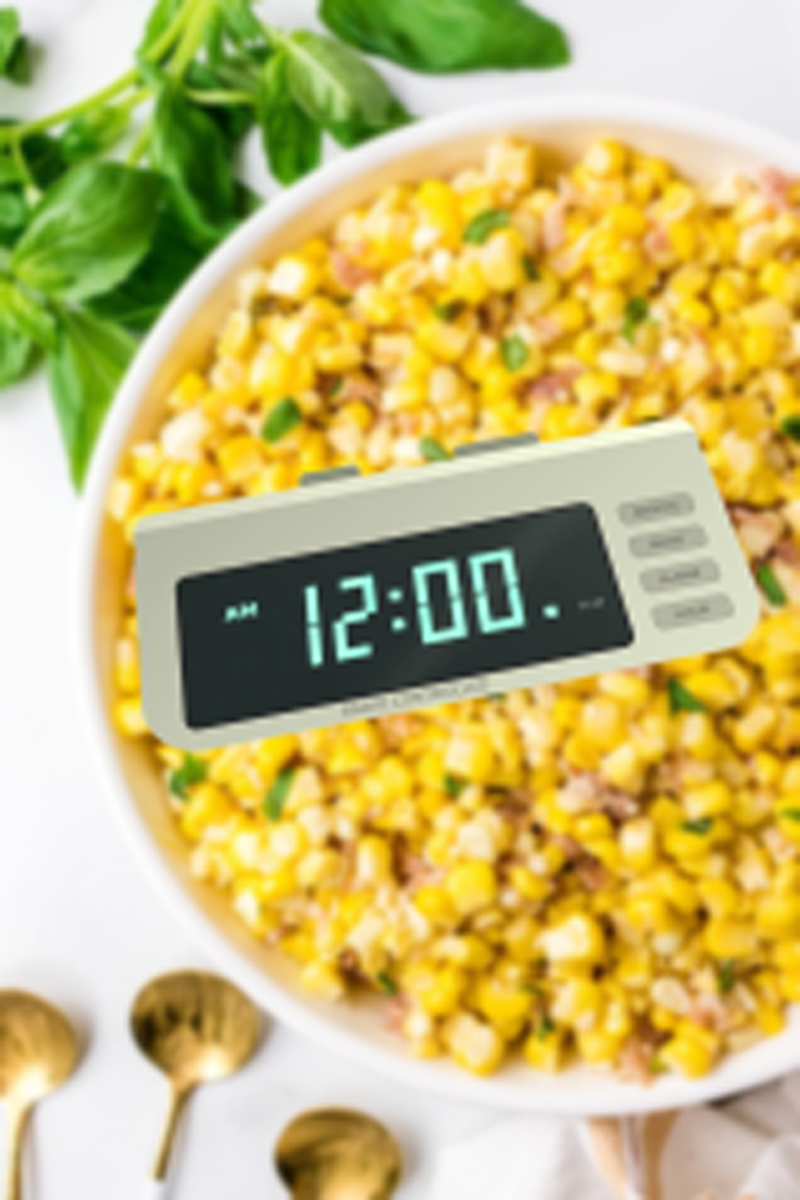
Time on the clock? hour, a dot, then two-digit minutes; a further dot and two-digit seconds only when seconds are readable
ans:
12.00
